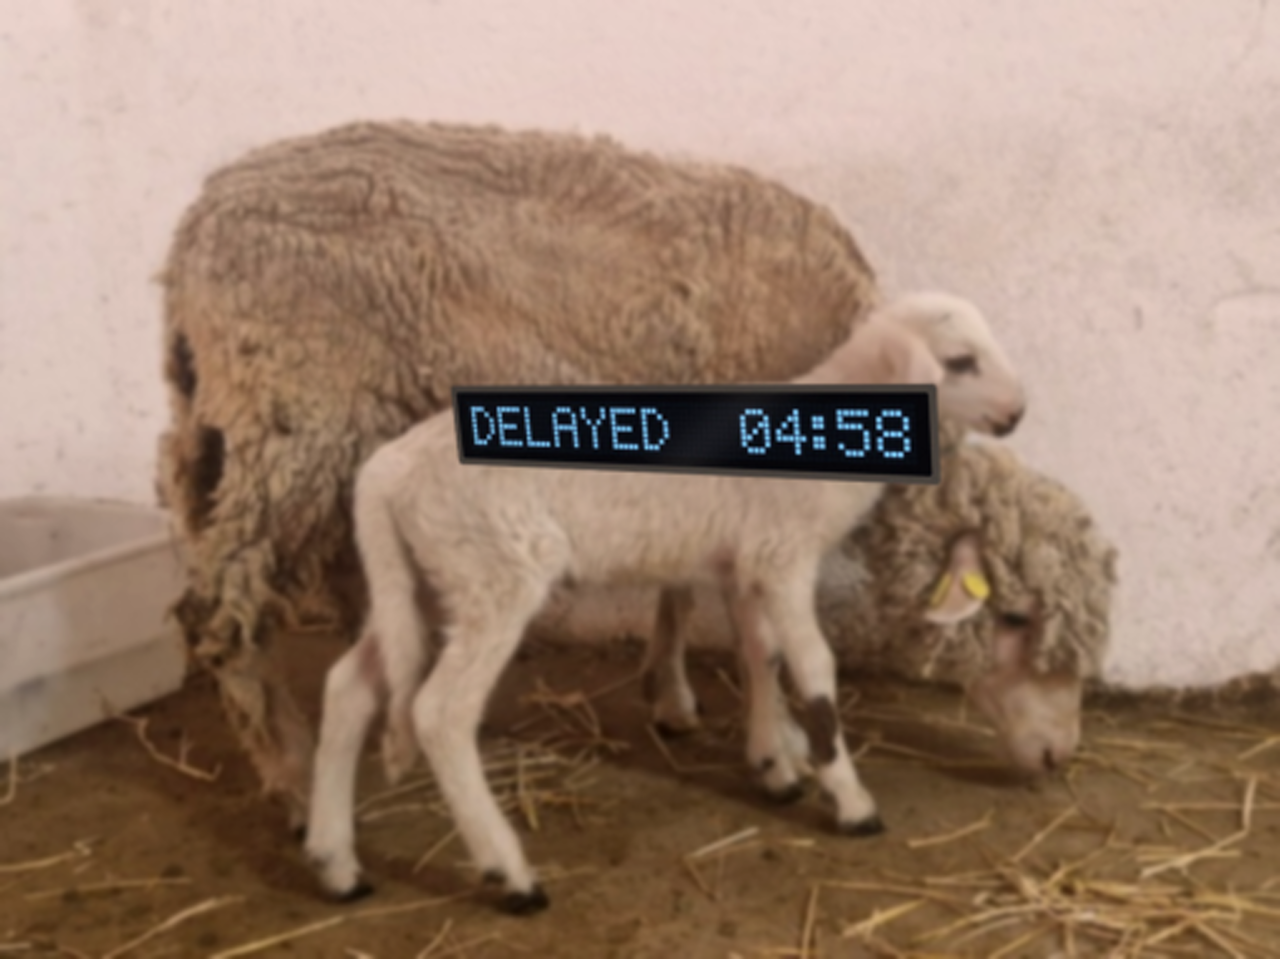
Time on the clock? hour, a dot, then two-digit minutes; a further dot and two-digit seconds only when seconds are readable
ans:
4.58
